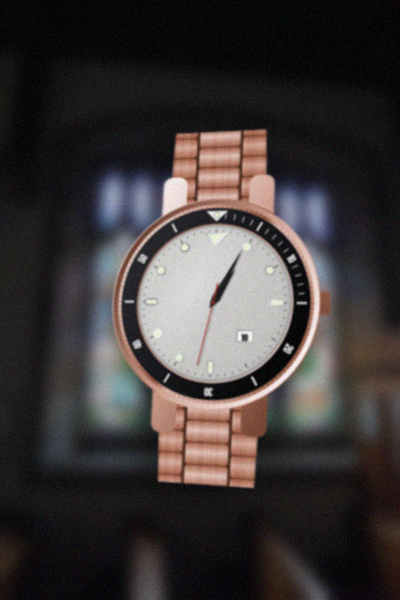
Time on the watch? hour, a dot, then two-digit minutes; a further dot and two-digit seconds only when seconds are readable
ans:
1.04.32
